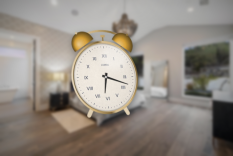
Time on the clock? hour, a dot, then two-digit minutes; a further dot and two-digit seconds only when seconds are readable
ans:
6.18
